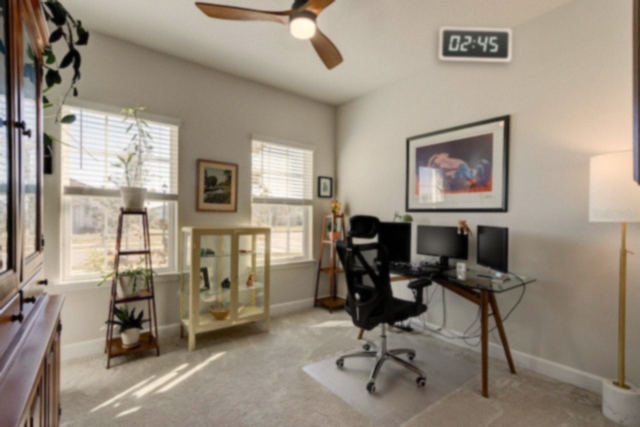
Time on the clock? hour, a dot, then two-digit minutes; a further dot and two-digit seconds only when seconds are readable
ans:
2.45
